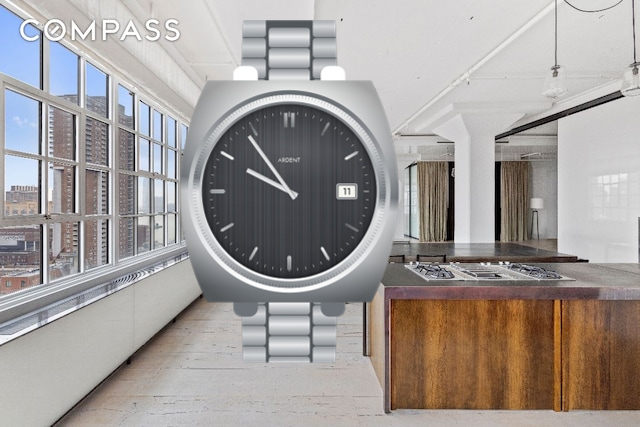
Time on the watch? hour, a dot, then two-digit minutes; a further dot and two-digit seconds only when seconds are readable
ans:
9.54
